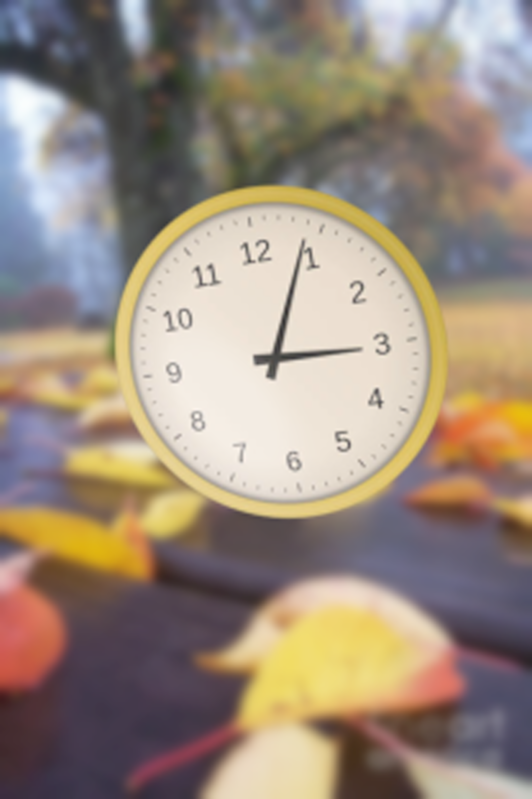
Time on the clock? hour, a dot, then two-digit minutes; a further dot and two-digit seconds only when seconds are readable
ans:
3.04
